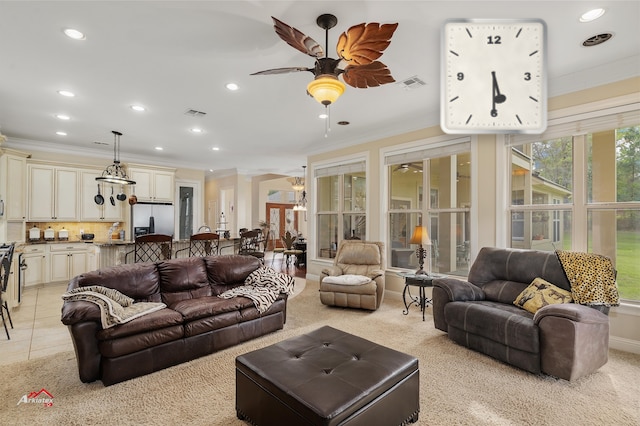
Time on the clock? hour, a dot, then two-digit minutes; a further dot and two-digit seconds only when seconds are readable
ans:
5.30
